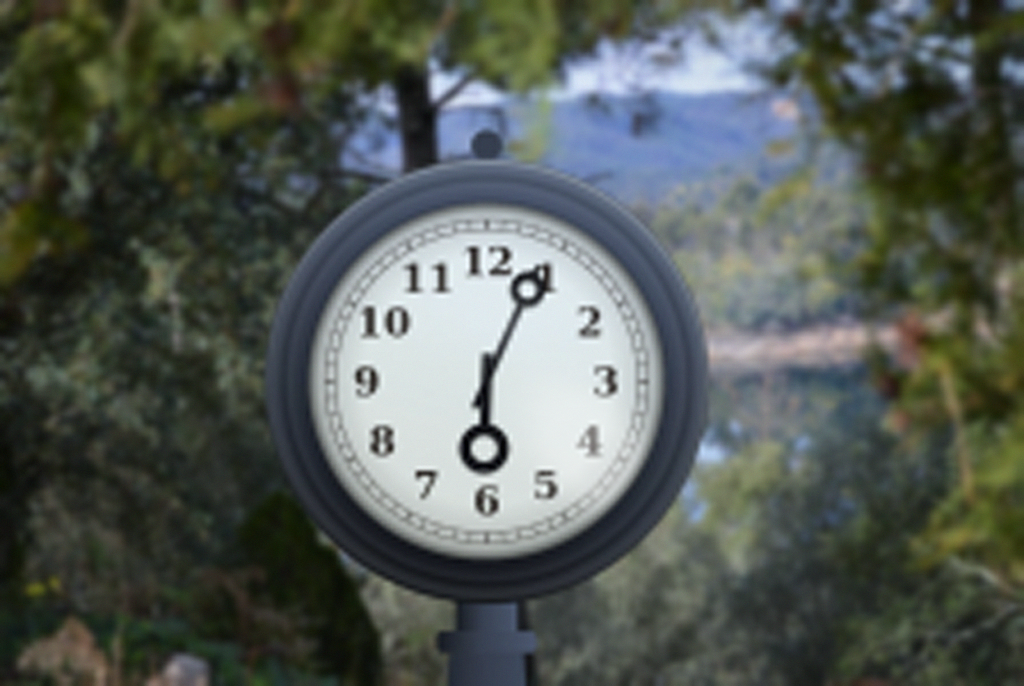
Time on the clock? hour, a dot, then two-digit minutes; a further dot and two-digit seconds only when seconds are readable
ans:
6.04
